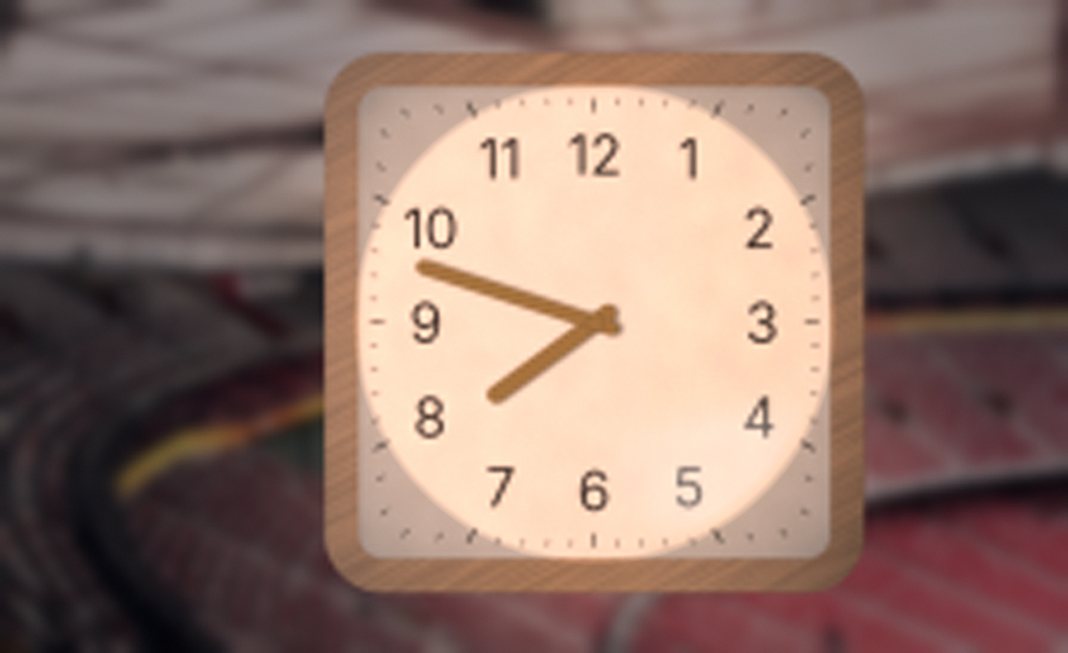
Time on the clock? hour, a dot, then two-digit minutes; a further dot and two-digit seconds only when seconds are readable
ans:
7.48
